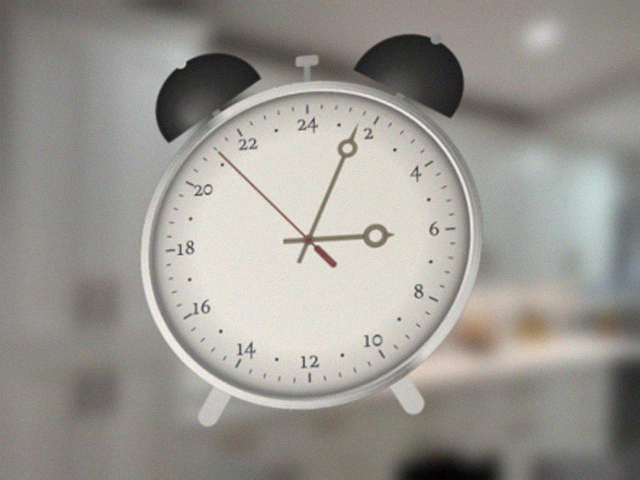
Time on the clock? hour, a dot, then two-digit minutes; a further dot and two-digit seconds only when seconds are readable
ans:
6.03.53
